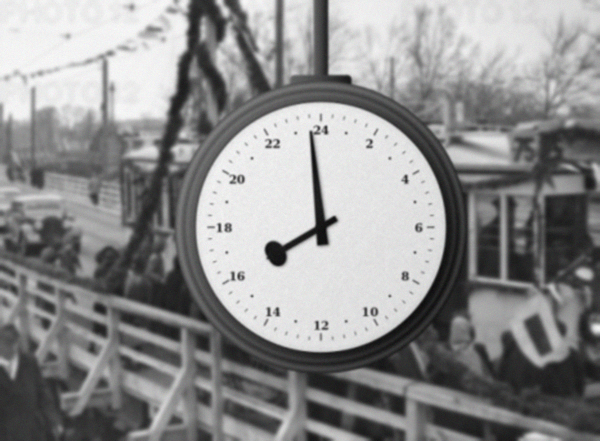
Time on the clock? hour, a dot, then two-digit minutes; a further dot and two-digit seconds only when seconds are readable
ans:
15.59
